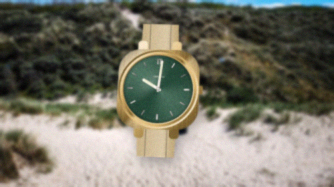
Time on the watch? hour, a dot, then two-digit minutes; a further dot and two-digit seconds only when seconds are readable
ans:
10.01
